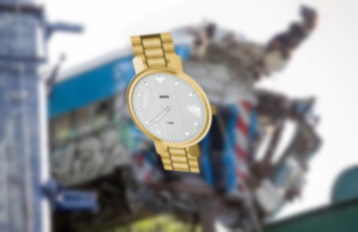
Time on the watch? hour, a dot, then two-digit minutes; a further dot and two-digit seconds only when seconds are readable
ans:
7.39
